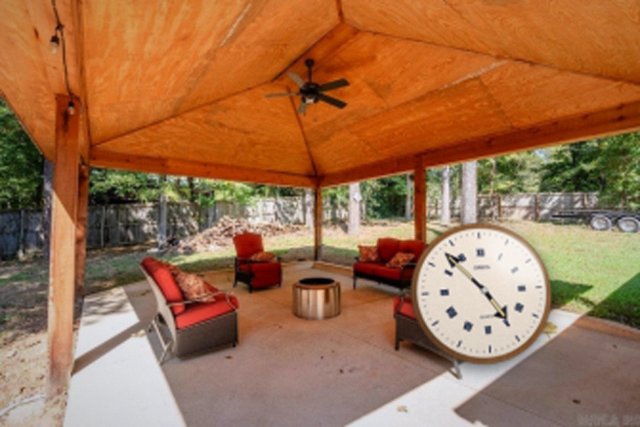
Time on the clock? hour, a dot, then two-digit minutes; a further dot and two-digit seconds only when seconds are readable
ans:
4.53
